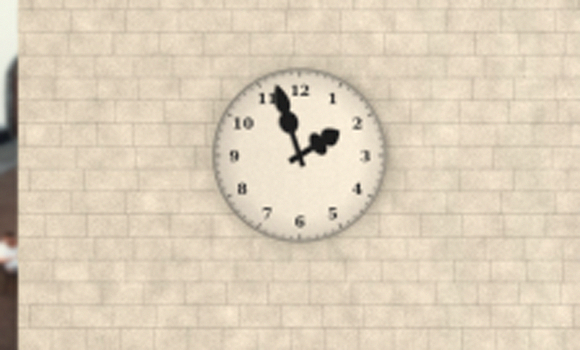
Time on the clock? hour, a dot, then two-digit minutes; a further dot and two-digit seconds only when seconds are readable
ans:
1.57
